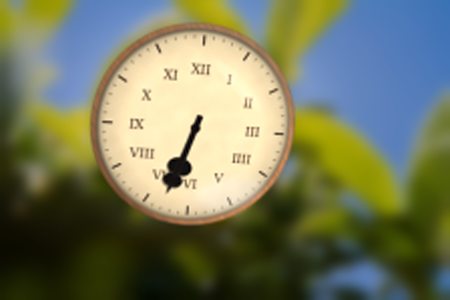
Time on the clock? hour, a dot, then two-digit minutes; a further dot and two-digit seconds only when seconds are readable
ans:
6.33
